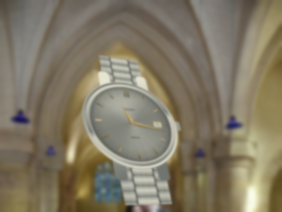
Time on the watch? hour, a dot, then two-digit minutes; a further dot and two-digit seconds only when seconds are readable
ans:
11.17
